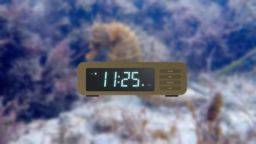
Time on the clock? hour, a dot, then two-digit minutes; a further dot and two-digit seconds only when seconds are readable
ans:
11.25
